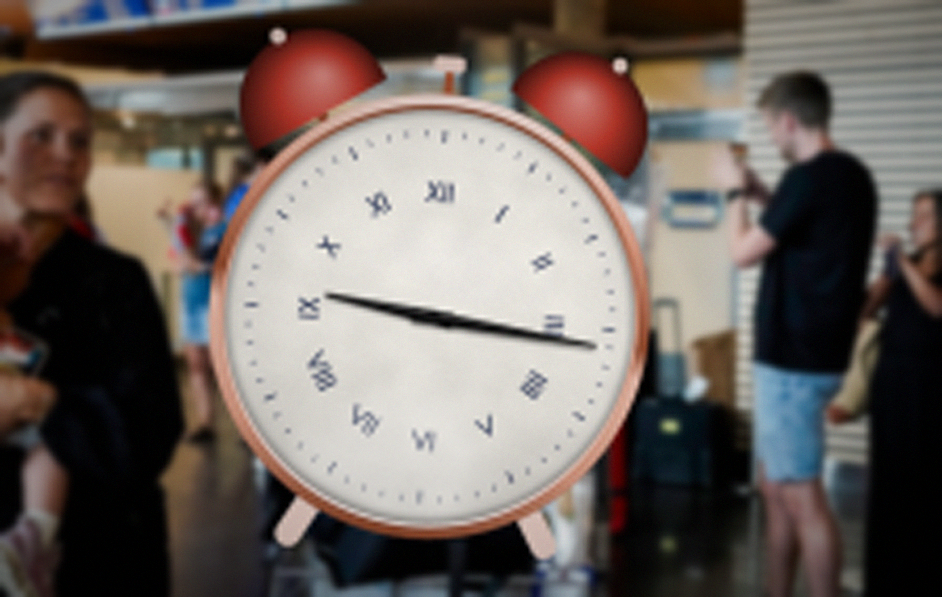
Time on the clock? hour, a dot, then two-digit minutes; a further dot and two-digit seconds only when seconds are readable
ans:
9.16
